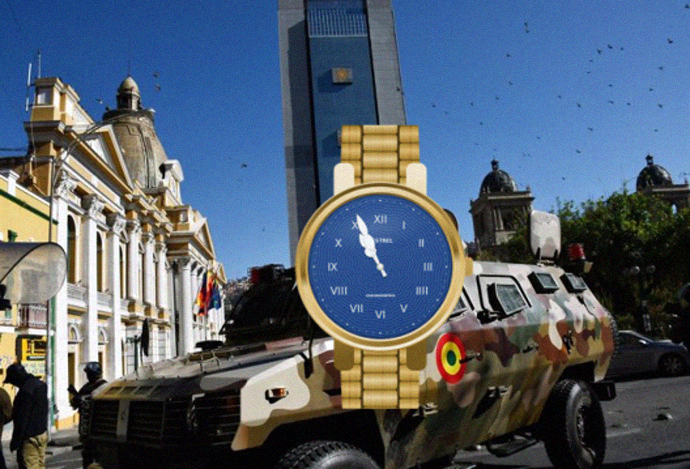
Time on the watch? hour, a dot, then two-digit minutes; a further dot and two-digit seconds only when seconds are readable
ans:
10.56
